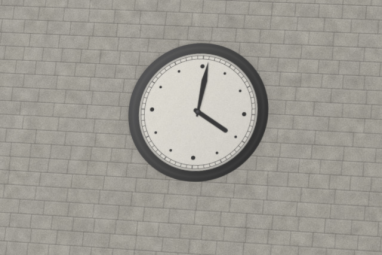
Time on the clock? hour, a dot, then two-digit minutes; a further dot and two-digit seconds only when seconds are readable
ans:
4.01
